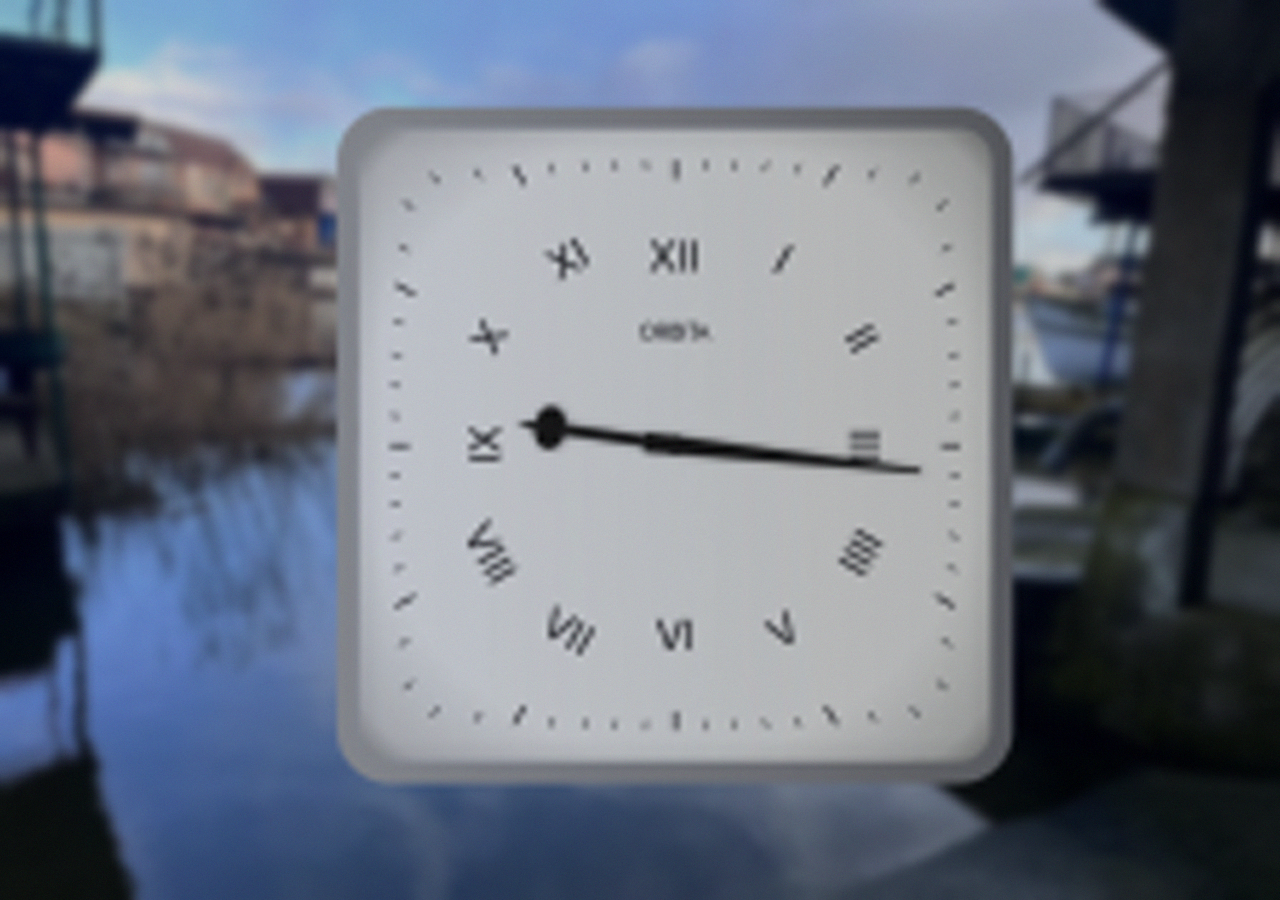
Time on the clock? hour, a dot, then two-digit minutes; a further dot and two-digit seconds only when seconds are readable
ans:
9.16
